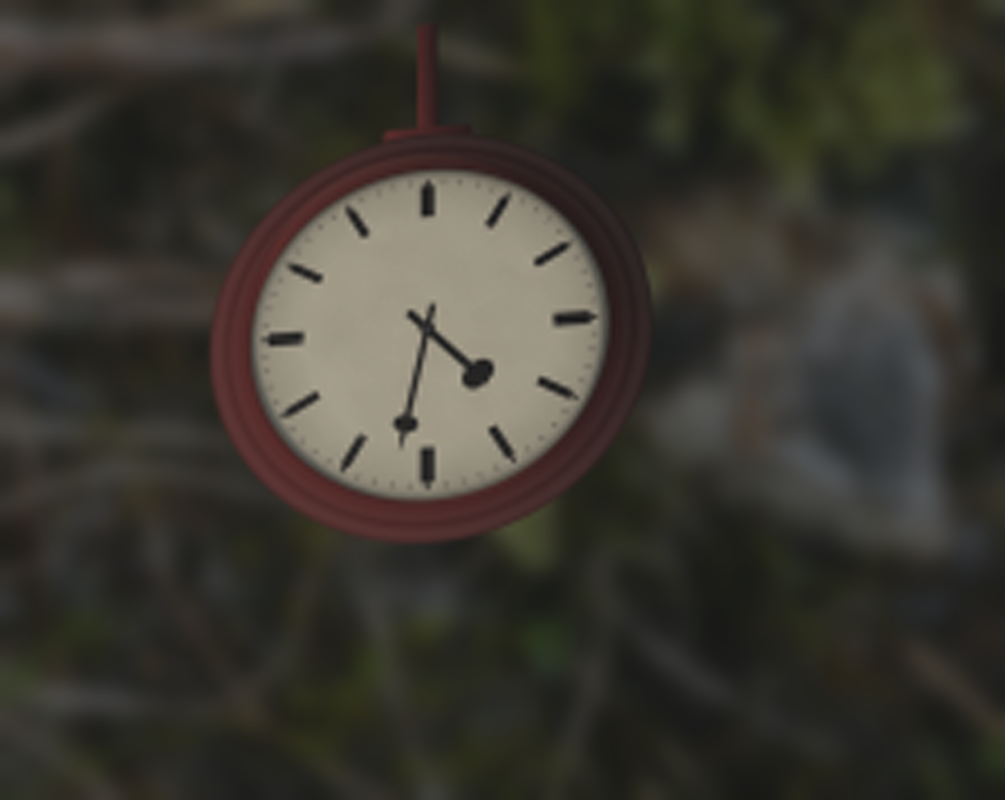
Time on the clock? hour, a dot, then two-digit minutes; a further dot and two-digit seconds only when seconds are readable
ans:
4.32
